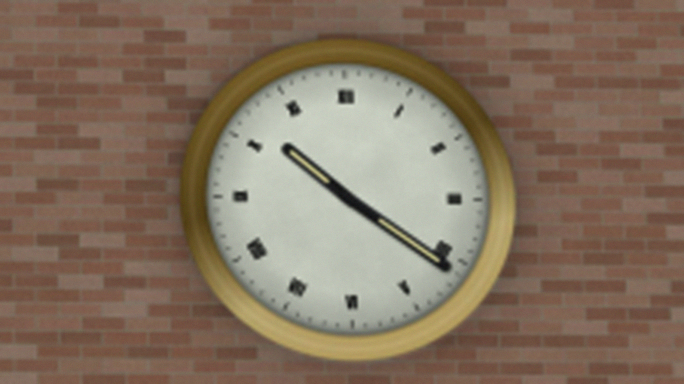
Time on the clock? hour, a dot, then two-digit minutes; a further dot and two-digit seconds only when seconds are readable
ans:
10.21
